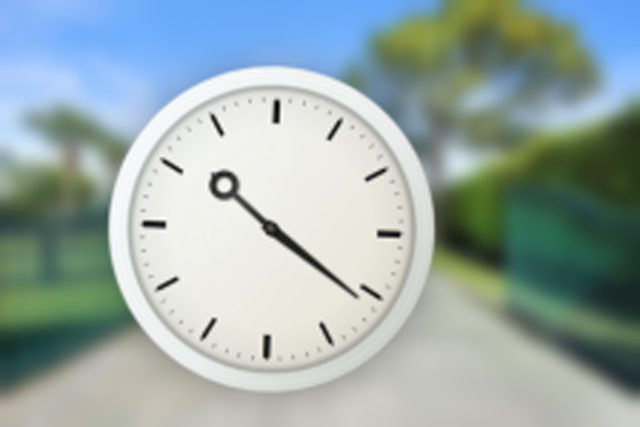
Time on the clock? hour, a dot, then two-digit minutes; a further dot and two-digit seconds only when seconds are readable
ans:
10.21
